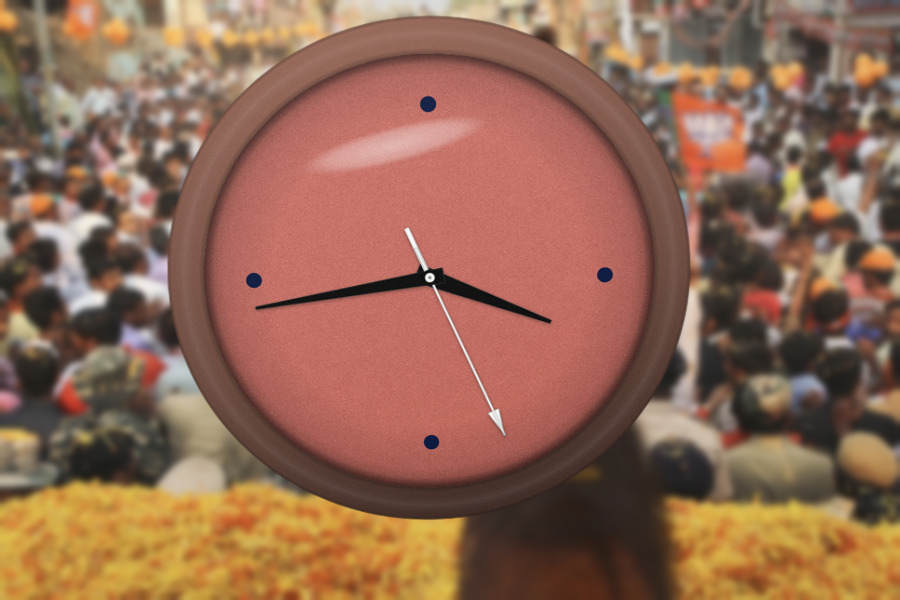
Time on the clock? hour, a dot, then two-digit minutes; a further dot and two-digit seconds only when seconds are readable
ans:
3.43.26
